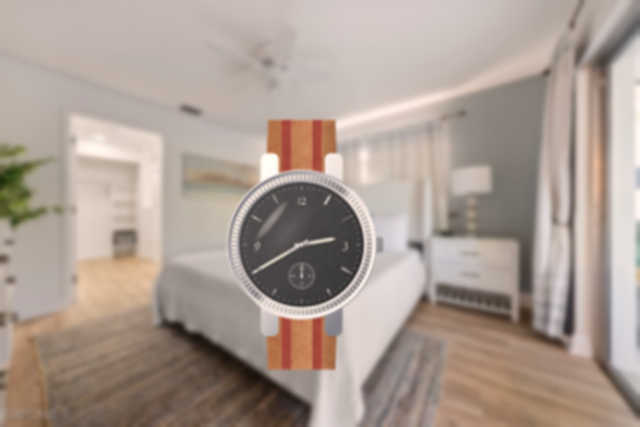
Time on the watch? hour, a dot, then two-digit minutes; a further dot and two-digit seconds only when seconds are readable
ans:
2.40
